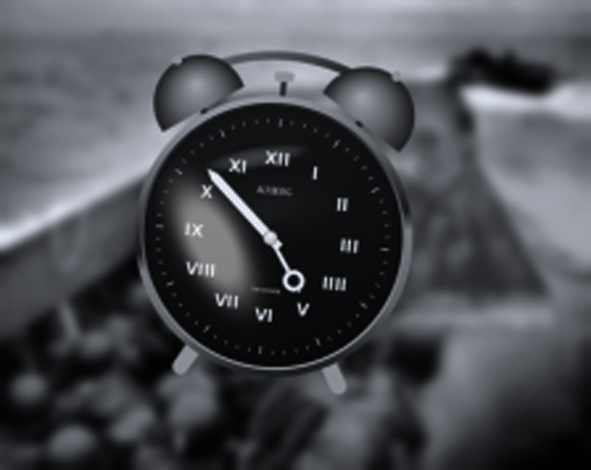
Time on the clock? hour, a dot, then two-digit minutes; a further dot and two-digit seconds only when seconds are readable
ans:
4.52
